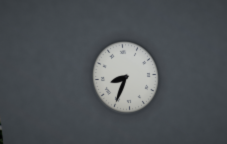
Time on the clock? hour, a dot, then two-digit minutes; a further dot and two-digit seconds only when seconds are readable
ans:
8.35
